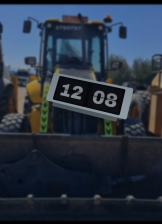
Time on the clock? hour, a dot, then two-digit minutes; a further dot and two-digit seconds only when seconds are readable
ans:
12.08
